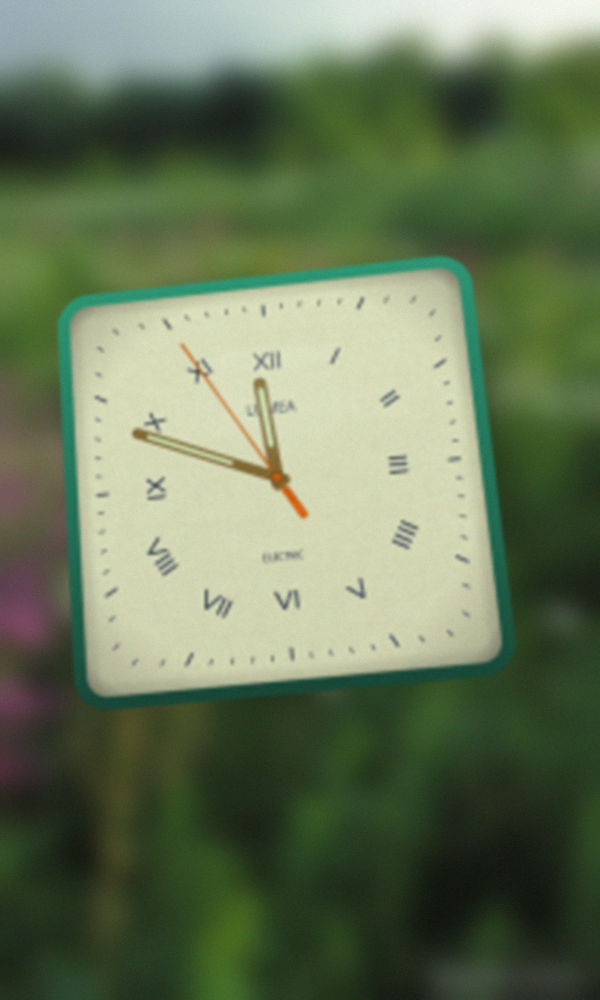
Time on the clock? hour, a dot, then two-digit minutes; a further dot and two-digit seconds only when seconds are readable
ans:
11.48.55
